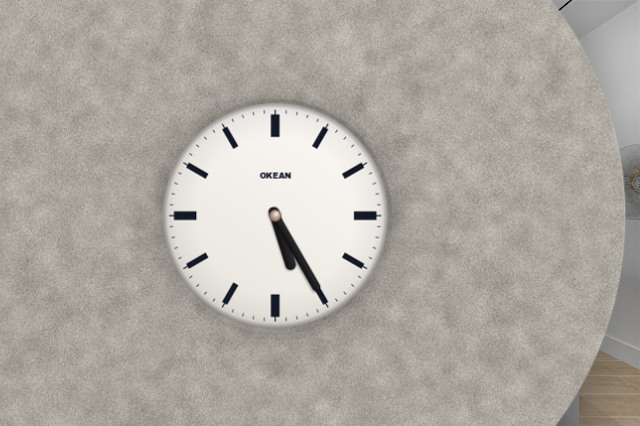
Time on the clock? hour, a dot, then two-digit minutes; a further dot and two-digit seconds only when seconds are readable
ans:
5.25
